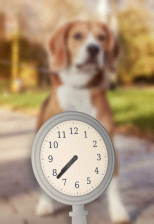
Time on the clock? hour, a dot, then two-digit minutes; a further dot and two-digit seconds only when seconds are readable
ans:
7.38
